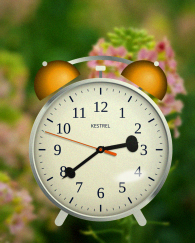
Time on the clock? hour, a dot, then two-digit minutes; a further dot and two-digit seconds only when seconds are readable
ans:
2.38.48
